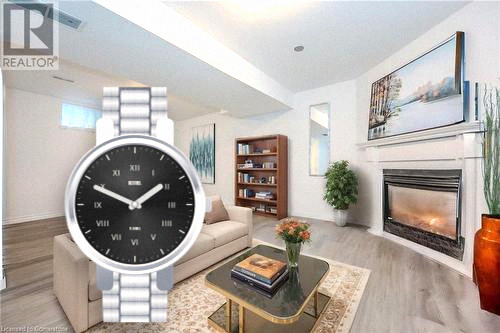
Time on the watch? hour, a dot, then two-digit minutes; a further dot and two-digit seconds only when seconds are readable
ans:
1.49
